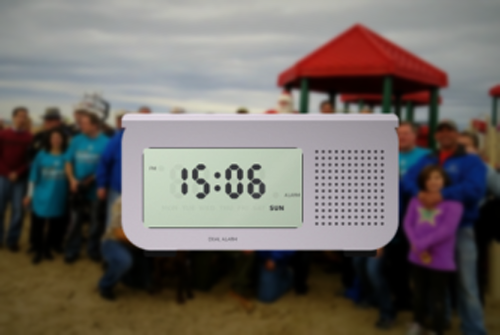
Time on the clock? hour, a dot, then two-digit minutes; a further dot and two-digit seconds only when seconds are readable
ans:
15.06
